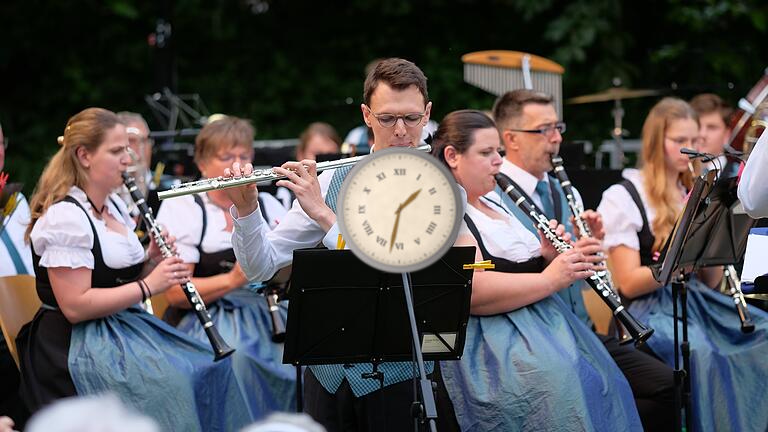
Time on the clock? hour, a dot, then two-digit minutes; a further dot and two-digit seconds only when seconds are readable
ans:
1.32
